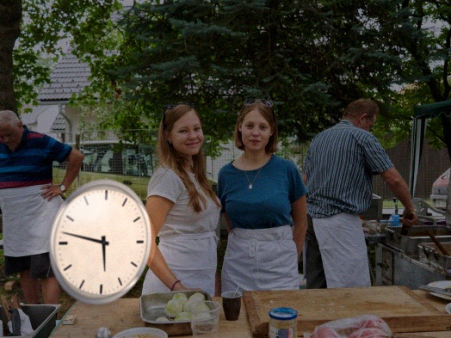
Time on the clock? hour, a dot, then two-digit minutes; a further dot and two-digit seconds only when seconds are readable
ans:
5.47
